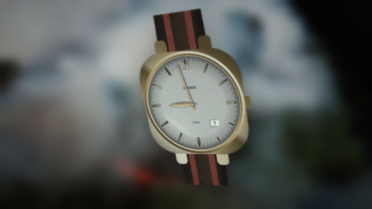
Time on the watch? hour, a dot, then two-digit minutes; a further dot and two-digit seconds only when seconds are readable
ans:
8.58
